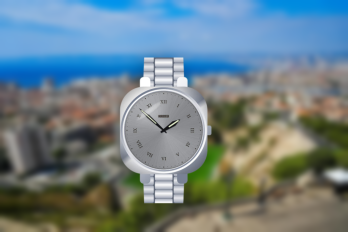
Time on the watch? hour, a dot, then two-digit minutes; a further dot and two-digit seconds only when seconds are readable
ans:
1.52
